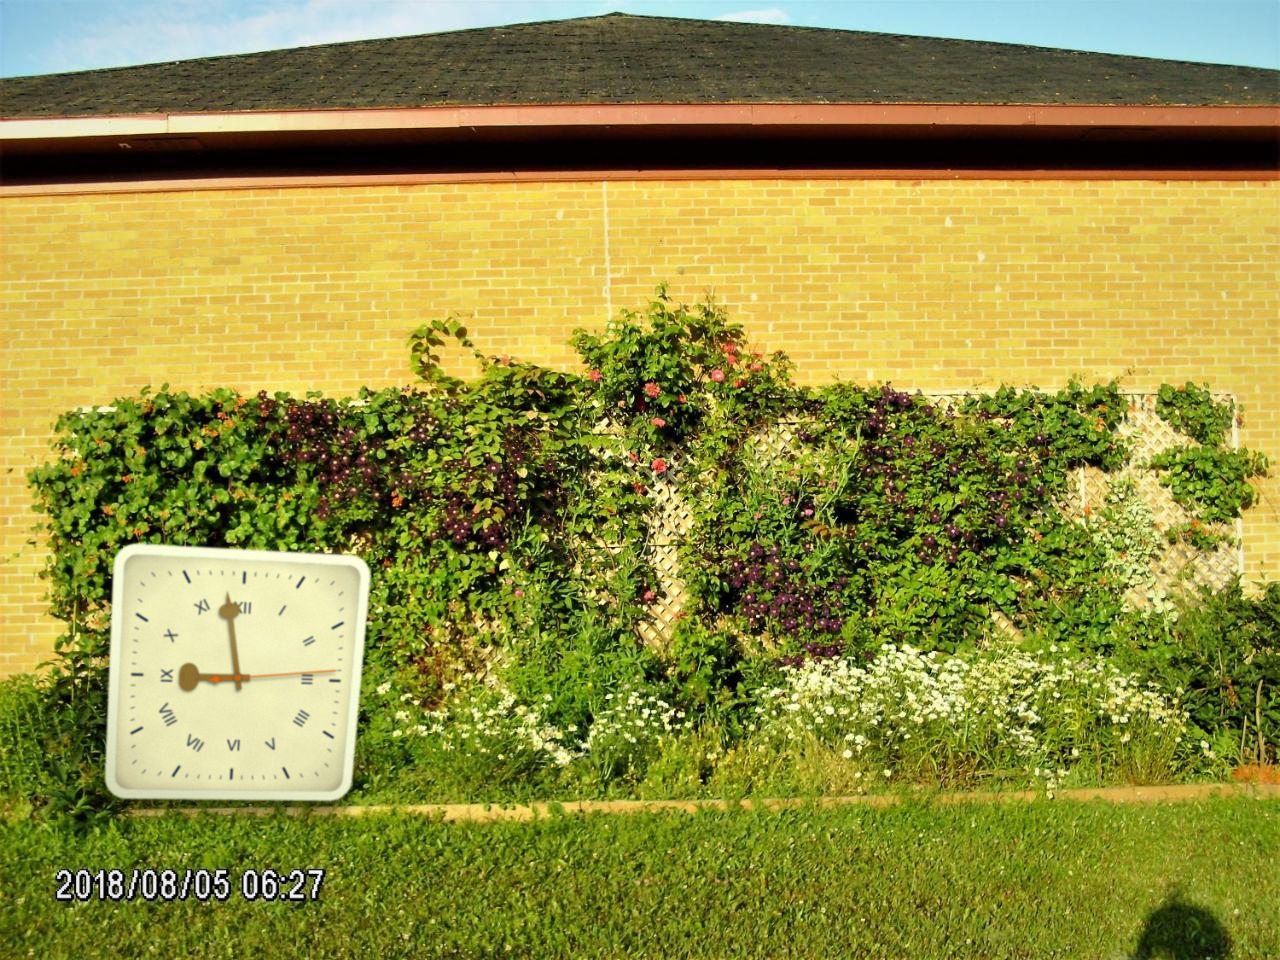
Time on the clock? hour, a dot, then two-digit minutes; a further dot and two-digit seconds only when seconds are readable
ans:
8.58.14
